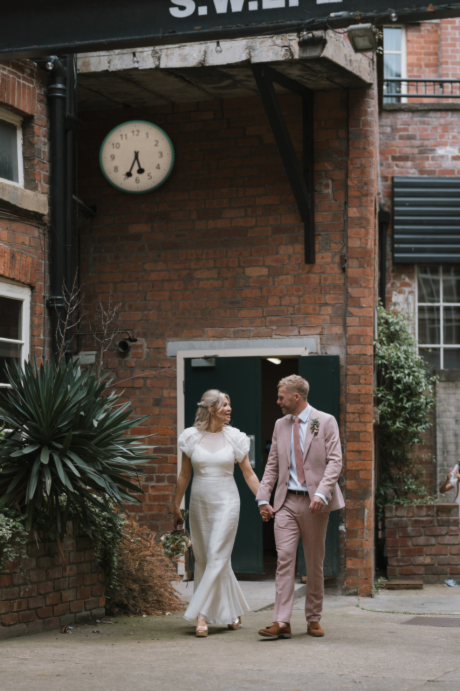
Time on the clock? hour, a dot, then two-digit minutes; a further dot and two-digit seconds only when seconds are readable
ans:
5.34
